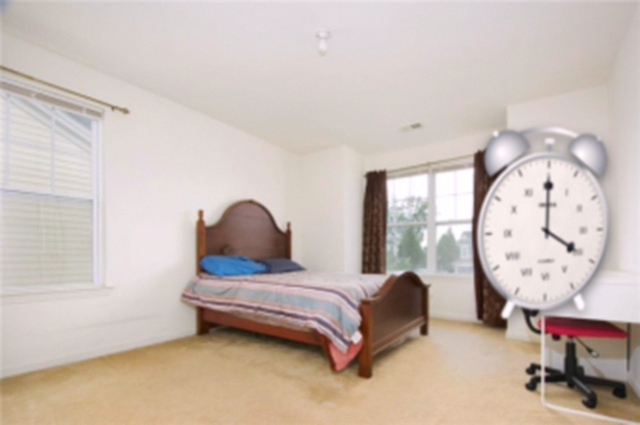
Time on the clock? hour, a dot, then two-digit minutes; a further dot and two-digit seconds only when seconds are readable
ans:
4.00
